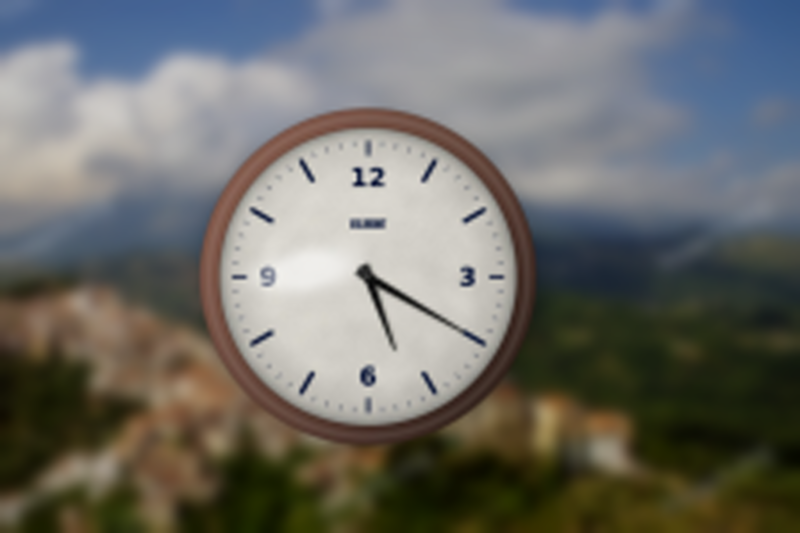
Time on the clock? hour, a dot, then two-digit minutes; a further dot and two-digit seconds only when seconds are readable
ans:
5.20
